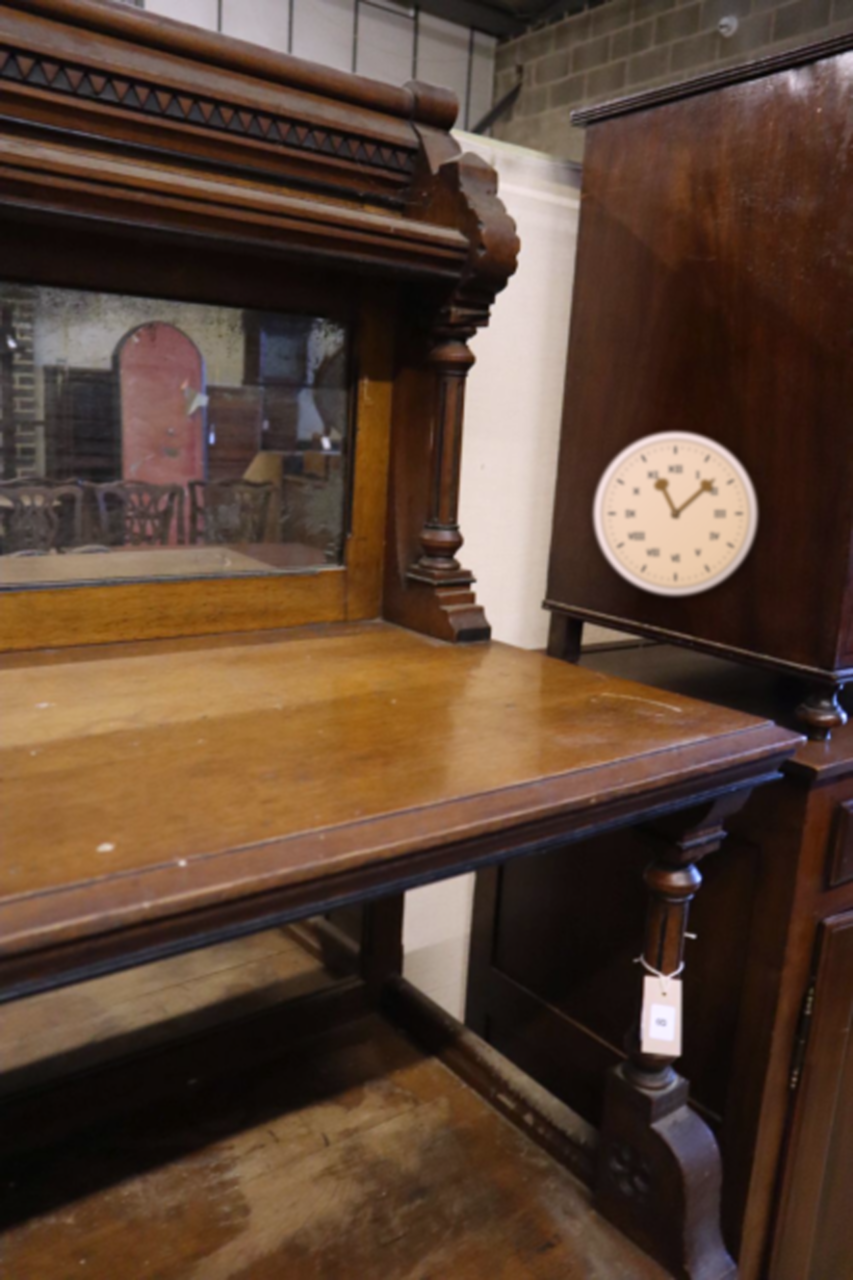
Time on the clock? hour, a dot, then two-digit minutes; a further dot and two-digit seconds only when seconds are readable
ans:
11.08
